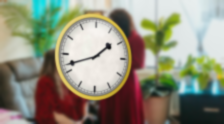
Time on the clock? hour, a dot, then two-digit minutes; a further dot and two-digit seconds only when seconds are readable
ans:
1.42
